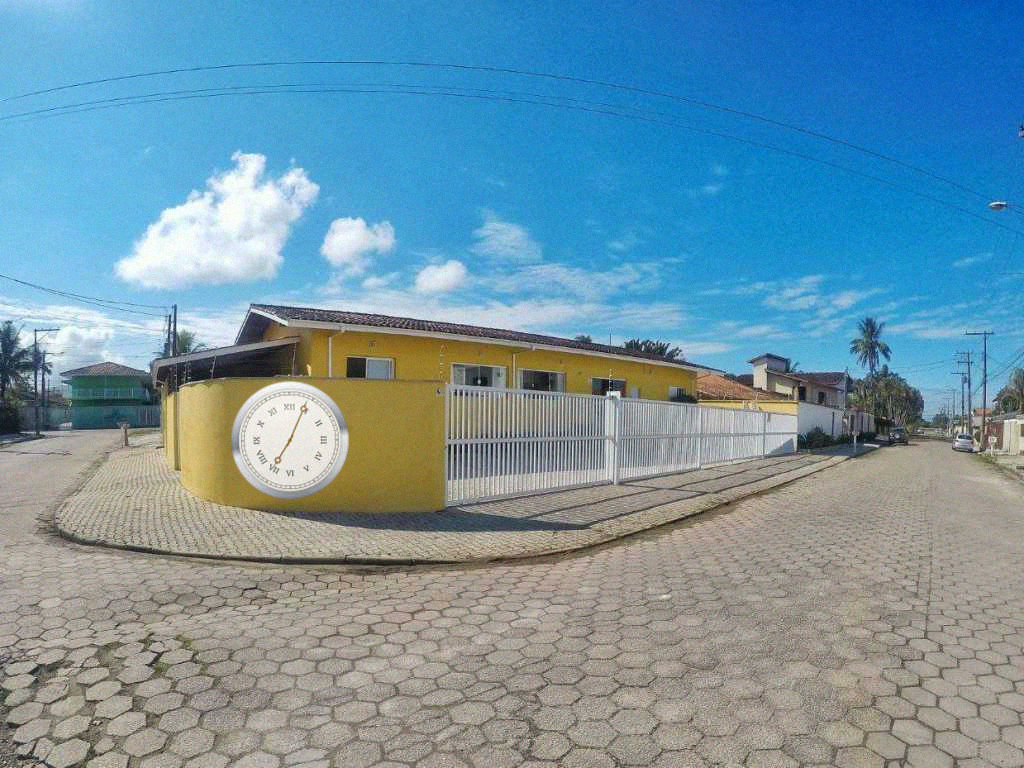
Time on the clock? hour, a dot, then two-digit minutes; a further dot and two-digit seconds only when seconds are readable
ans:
7.04
